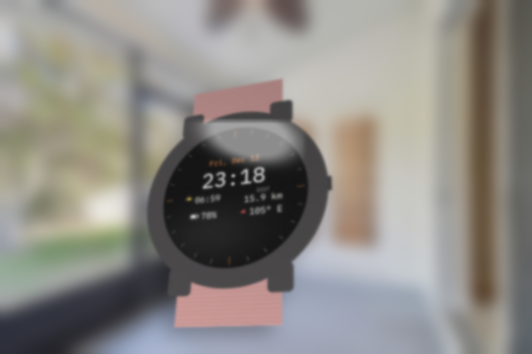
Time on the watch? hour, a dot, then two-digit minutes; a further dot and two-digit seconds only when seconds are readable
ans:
23.18
